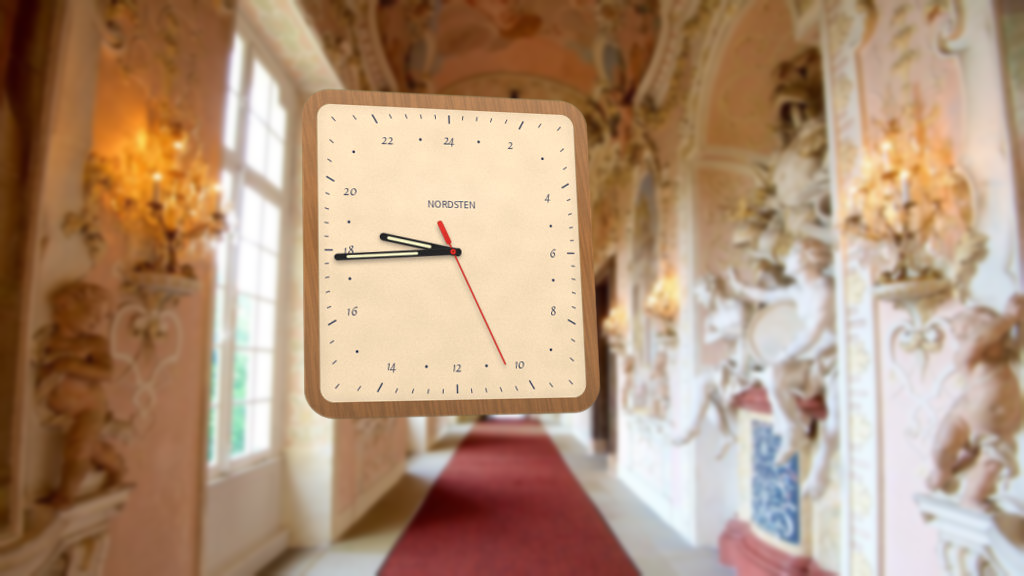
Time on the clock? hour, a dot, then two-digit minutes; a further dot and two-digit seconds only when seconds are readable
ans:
18.44.26
